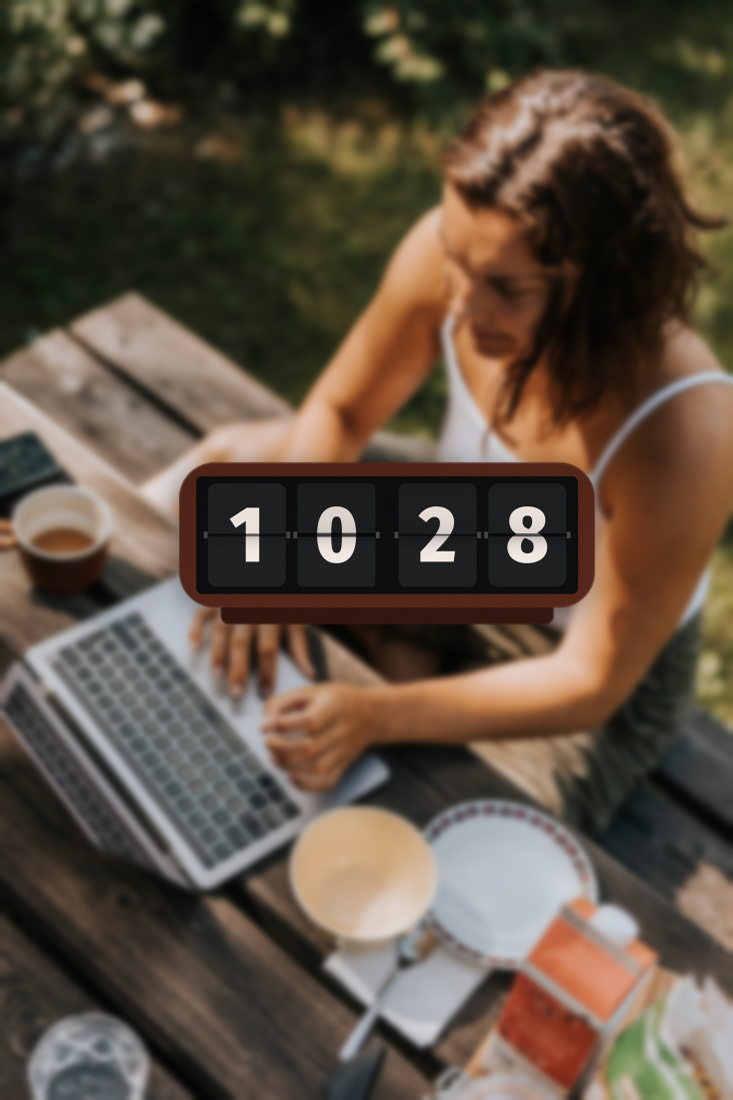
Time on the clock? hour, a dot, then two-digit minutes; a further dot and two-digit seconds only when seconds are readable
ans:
10.28
